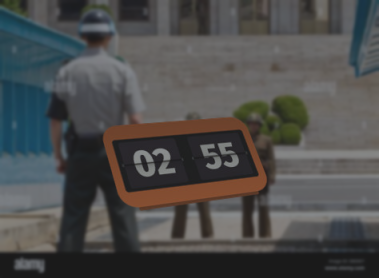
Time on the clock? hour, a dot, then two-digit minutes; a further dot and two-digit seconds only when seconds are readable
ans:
2.55
